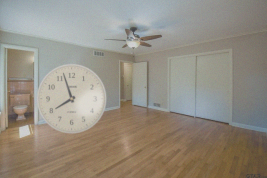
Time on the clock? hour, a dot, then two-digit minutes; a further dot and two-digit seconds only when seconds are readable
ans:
7.57
